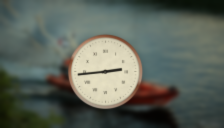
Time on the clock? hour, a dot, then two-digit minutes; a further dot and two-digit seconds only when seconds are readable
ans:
2.44
